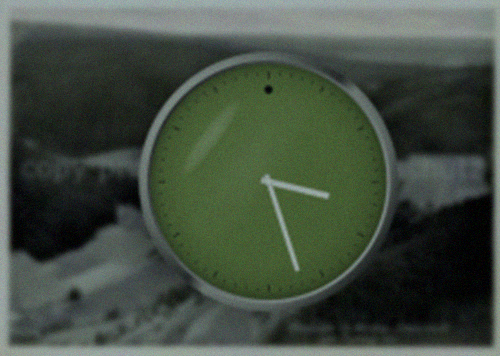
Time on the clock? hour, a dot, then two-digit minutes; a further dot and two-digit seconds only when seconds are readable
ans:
3.27
